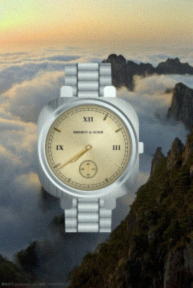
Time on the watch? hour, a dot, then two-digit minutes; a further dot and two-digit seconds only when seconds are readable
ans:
7.39
